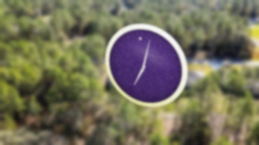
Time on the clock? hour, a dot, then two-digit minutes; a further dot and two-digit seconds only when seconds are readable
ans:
7.03
